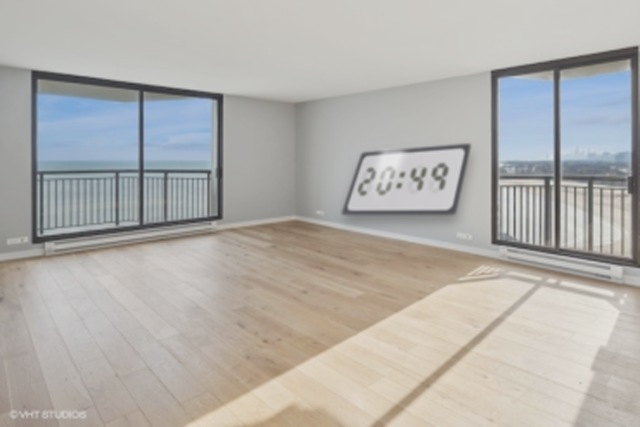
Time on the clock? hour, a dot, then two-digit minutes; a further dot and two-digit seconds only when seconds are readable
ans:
20.49
